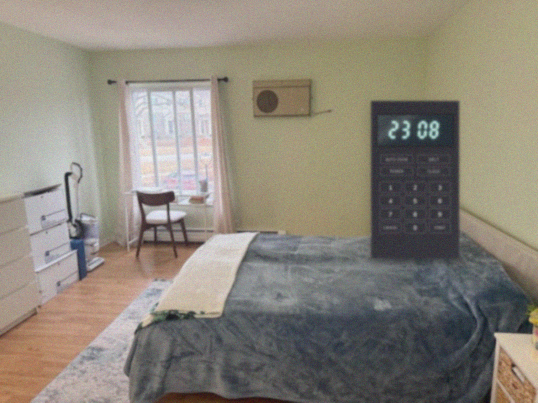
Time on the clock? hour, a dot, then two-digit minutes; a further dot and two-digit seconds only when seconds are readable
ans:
23.08
